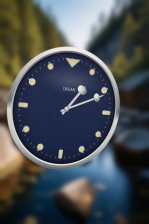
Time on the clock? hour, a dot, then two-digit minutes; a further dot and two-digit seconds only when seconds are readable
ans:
1.11
